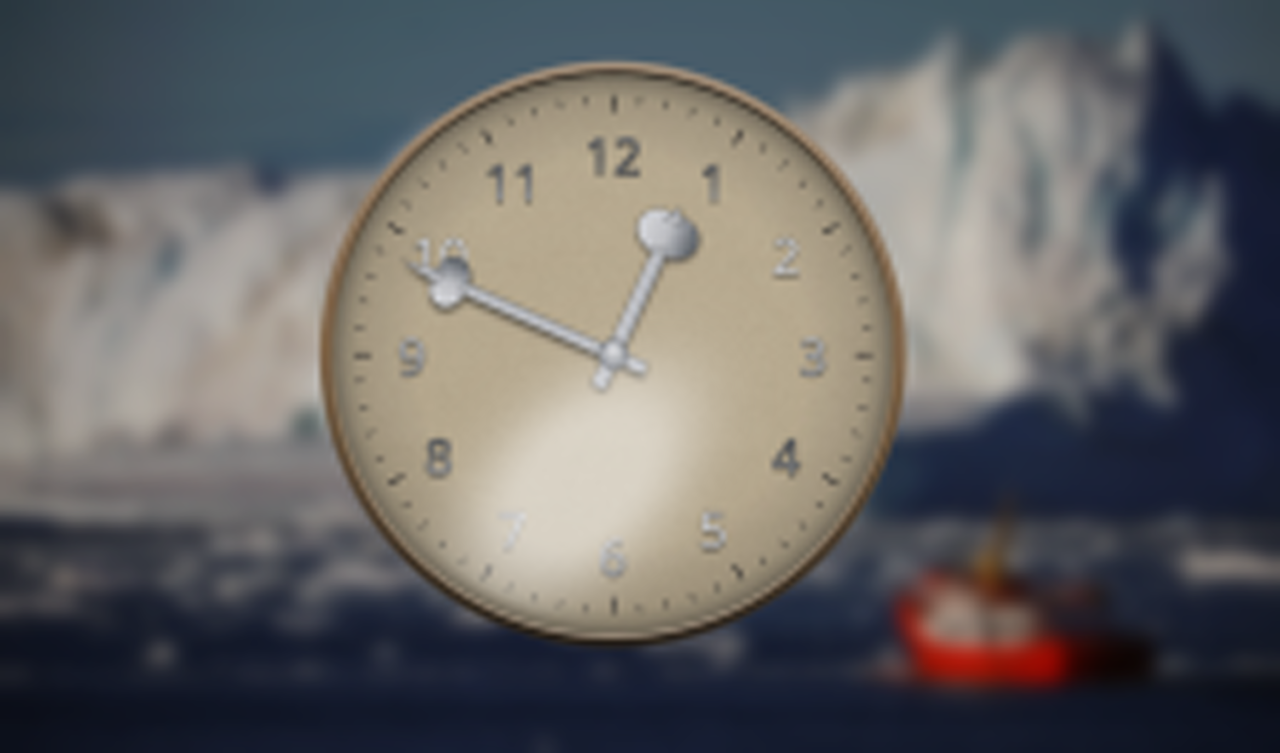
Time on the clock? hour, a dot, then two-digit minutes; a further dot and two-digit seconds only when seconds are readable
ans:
12.49
